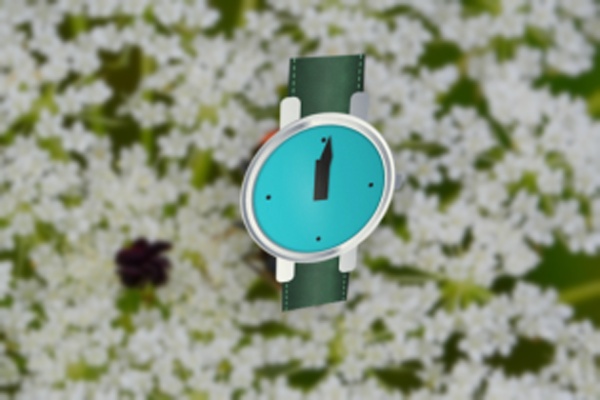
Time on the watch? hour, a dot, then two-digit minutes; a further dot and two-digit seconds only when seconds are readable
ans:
12.01
